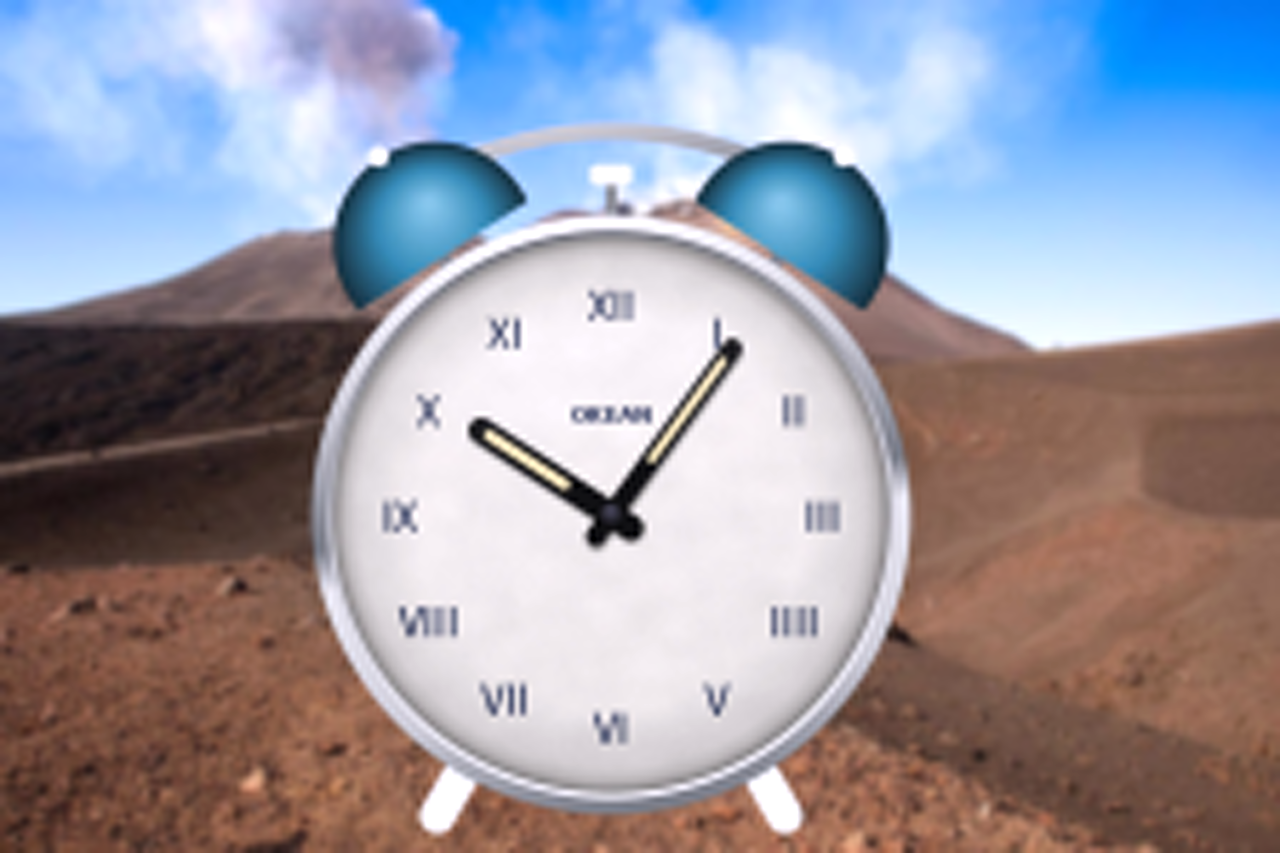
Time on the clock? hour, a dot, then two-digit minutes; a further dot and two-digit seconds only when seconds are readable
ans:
10.06
